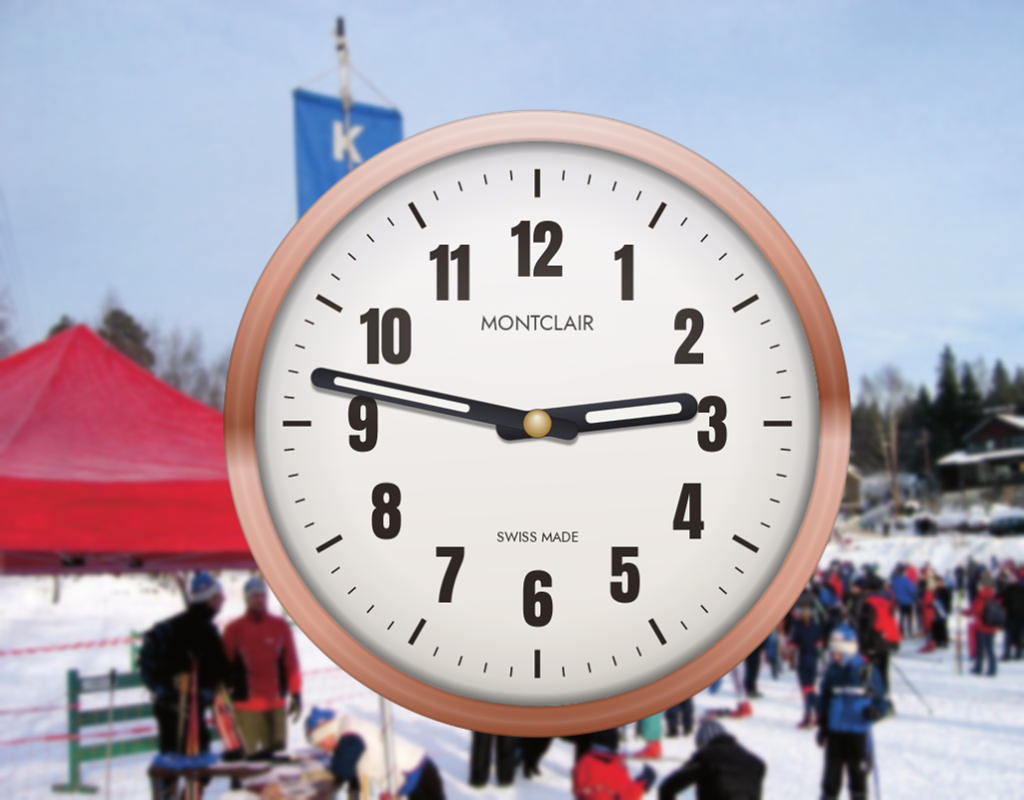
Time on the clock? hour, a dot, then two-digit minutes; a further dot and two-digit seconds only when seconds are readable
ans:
2.47
